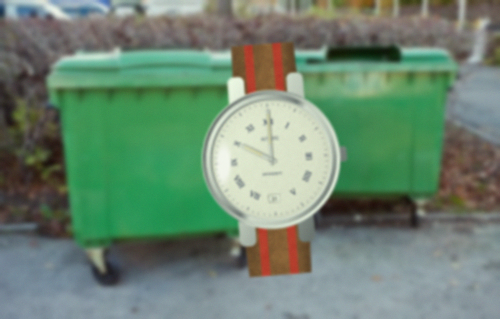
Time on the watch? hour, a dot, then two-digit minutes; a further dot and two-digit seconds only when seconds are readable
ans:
10.00
